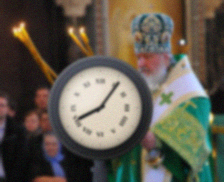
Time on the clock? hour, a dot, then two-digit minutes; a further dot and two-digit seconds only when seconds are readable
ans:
8.06
